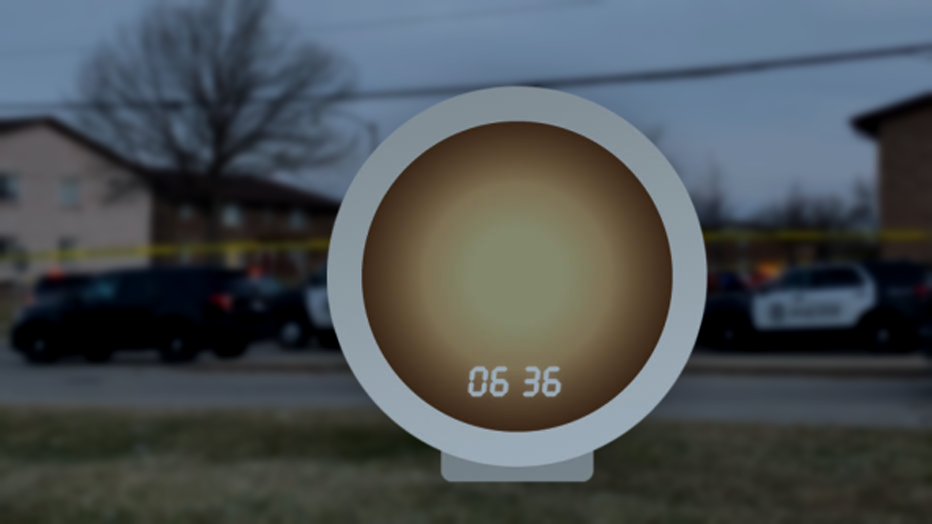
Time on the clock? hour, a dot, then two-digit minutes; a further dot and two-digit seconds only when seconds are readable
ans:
6.36
